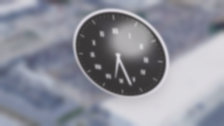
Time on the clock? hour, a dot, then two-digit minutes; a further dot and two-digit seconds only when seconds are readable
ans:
6.27
